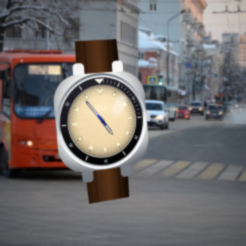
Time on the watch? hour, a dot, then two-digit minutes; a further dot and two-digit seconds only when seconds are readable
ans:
4.54
